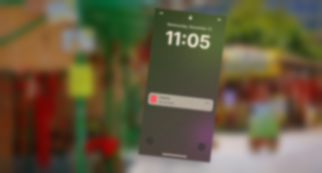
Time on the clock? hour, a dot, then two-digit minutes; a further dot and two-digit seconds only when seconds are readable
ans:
11.05
